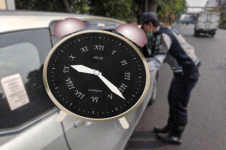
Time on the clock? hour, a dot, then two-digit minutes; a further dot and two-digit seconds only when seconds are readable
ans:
9.22
